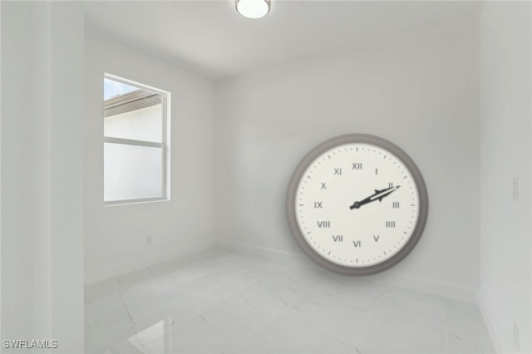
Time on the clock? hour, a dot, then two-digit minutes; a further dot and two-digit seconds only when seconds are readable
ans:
2.11
